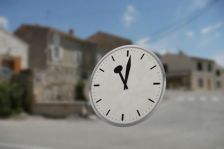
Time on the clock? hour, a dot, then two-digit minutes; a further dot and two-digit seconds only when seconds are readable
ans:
11.01
